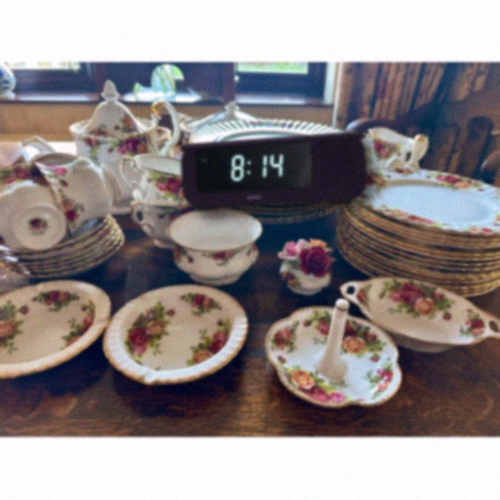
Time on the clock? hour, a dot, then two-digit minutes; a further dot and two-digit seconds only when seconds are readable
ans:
8.14
